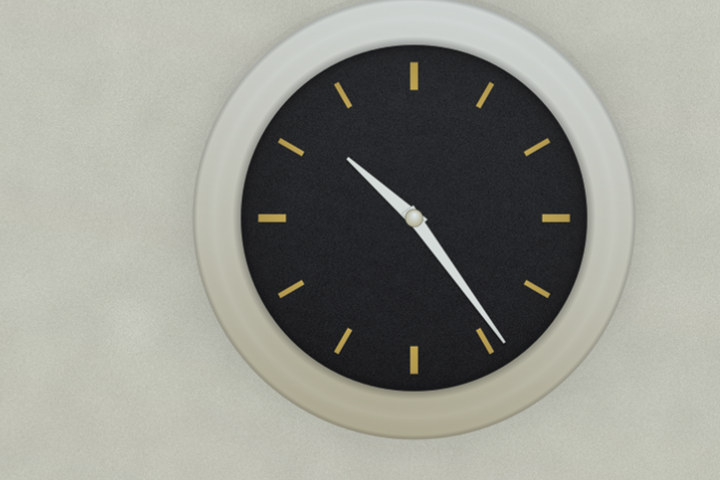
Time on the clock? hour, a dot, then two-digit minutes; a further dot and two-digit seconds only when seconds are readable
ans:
10.24
